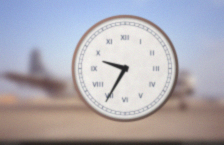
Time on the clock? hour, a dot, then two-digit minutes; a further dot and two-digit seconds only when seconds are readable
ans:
9.35
